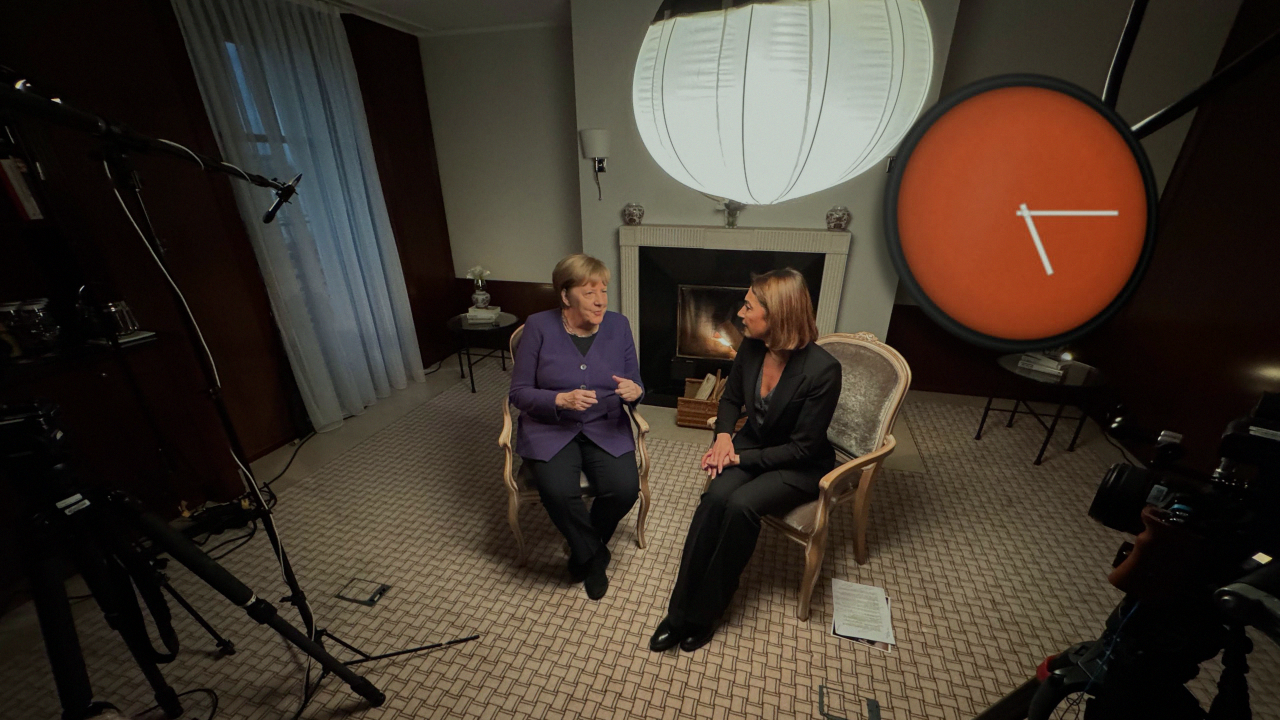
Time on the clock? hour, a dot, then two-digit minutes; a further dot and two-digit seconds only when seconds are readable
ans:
5.15
